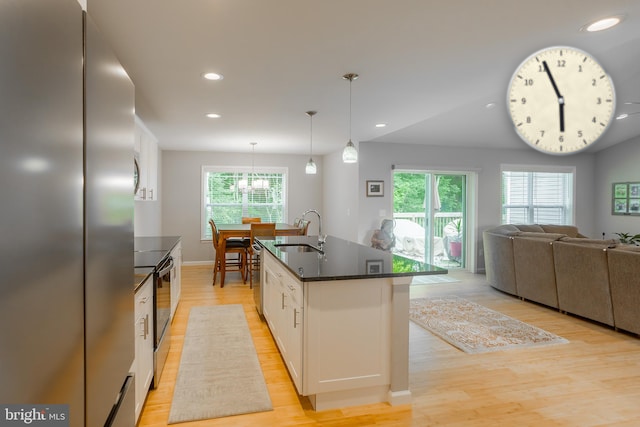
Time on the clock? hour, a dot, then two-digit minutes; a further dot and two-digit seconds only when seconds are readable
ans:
5.56
